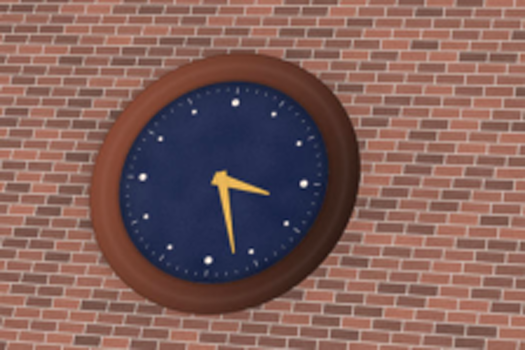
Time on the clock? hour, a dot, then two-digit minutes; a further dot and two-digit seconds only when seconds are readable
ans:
3.27
